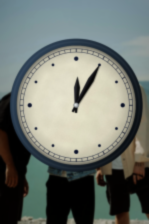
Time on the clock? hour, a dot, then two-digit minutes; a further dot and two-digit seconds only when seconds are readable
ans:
12.05
